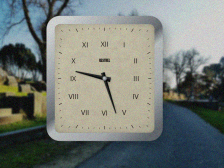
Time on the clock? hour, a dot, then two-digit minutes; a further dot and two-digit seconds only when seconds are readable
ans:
9.27
